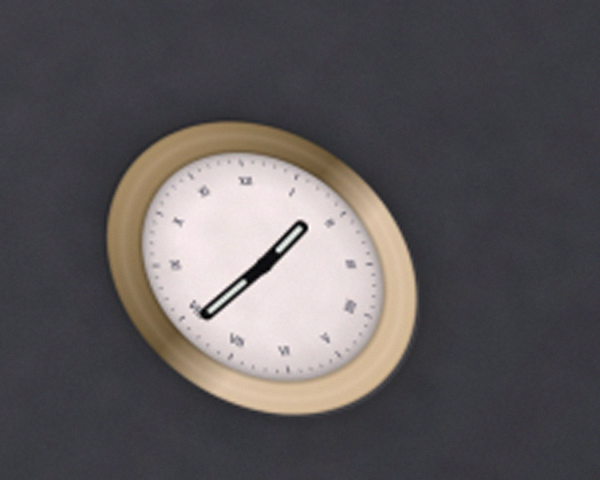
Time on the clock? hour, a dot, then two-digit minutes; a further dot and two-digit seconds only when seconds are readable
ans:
1.39
